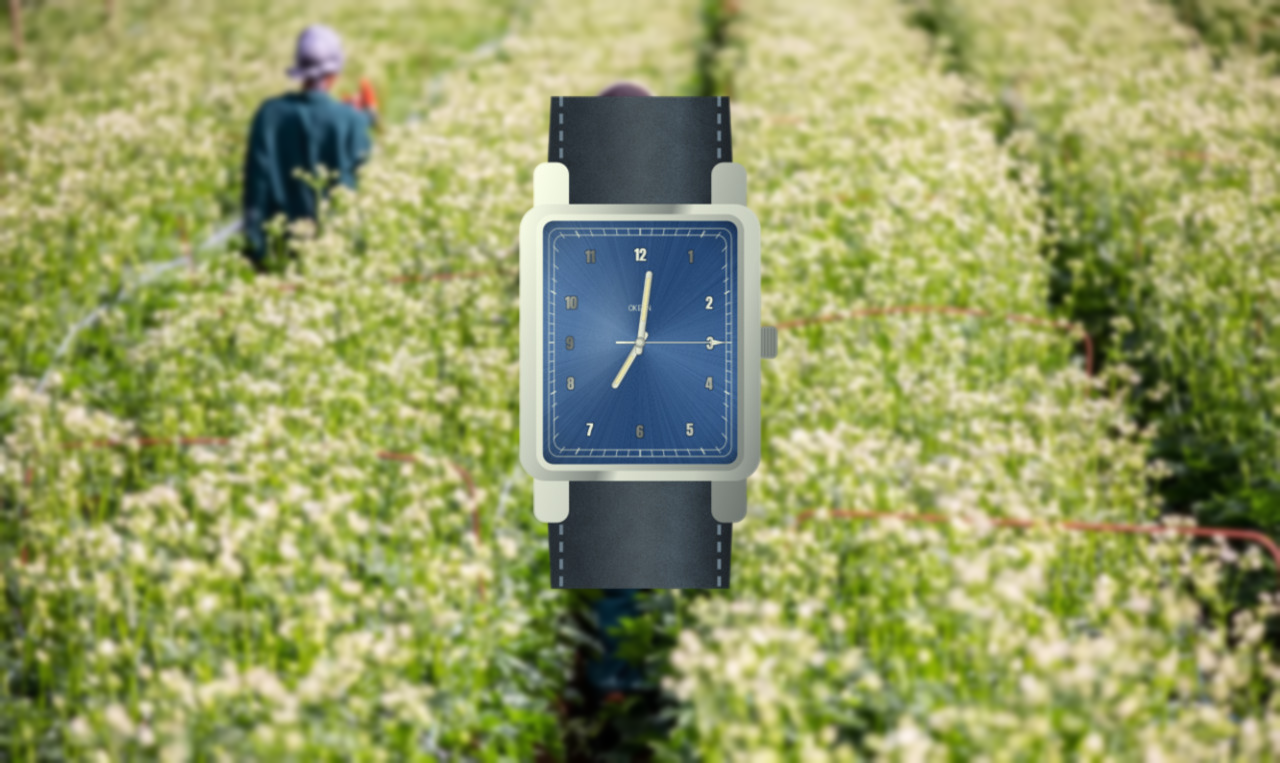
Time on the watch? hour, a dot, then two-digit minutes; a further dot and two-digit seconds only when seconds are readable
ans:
7.01.15
